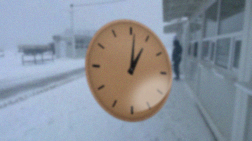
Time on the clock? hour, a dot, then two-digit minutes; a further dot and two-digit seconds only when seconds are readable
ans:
1.01
